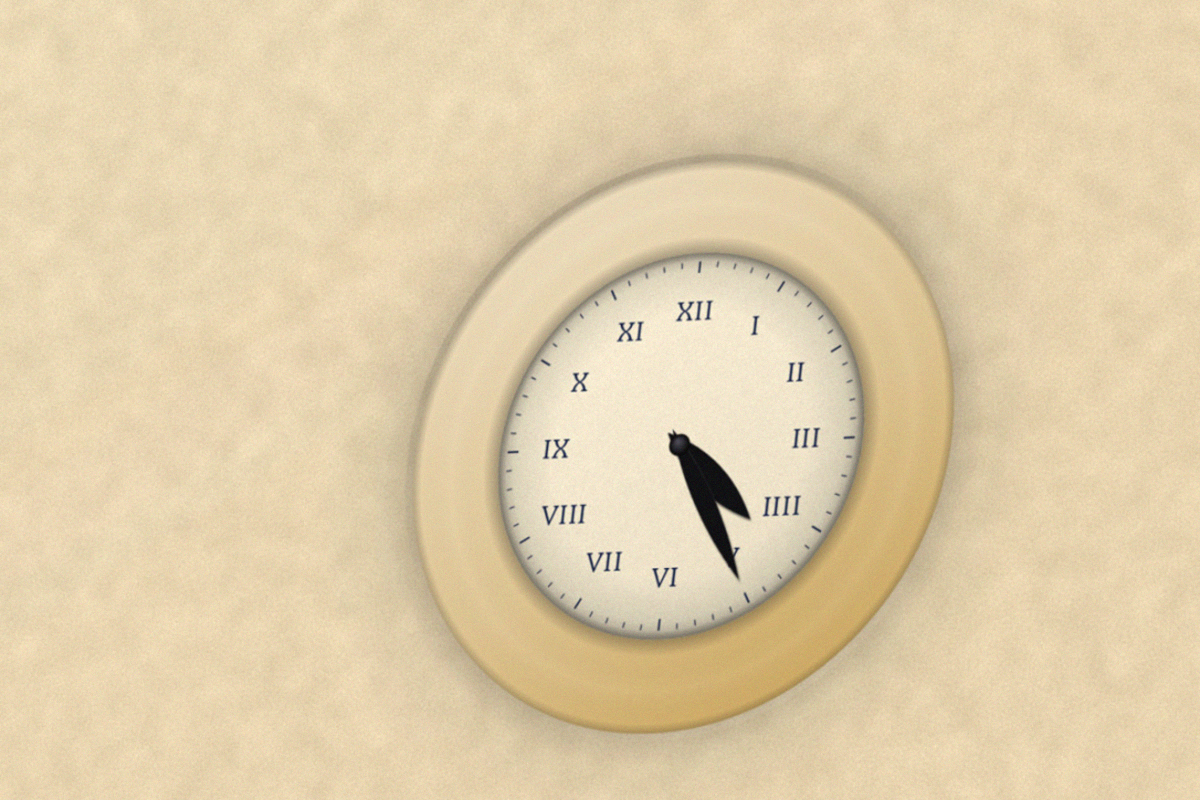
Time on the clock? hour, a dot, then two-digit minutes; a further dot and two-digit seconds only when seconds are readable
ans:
4.25
